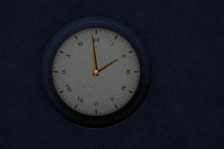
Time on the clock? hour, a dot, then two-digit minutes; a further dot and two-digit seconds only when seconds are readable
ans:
1.59
